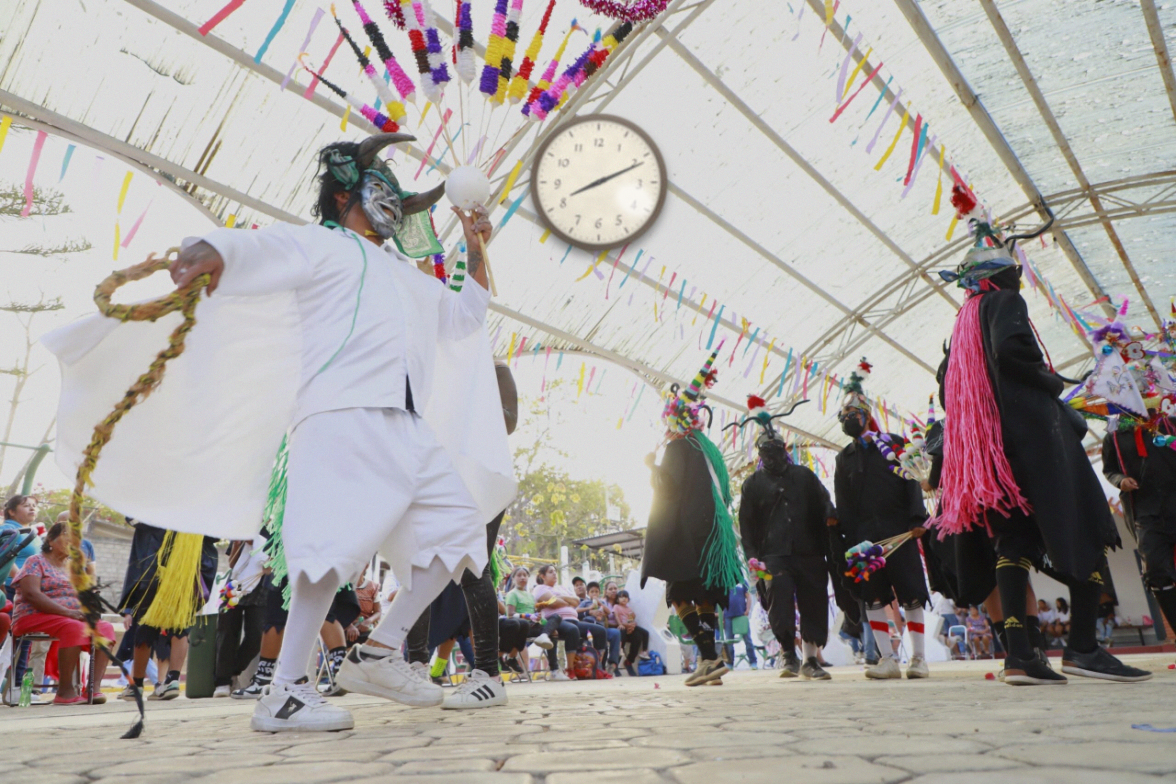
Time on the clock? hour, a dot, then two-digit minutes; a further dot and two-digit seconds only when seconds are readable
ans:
8.11
